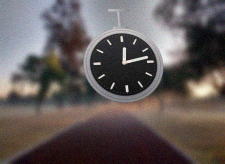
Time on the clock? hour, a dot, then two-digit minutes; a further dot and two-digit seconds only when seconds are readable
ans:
12.13
